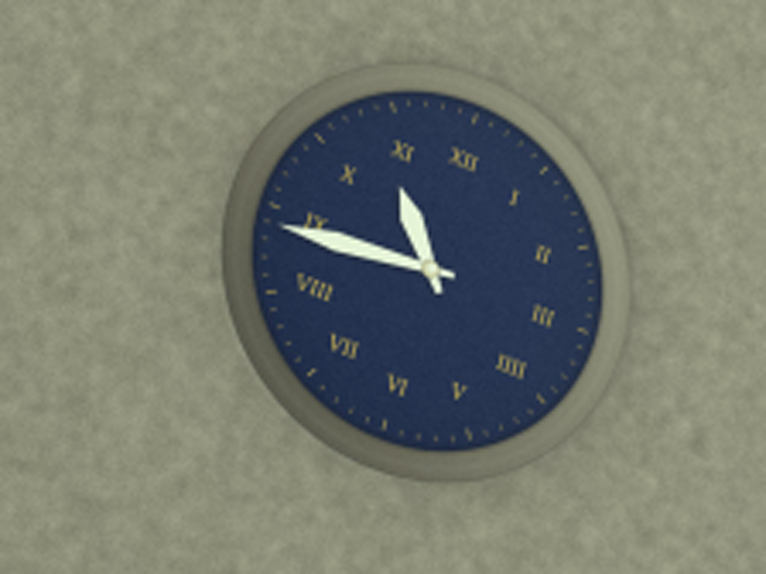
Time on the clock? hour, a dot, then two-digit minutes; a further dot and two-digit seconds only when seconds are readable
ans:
10.44
